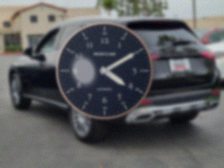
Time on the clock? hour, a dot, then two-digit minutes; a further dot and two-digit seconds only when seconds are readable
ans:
4.10
